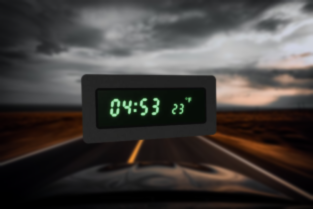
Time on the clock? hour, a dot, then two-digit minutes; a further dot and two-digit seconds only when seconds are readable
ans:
4.53
